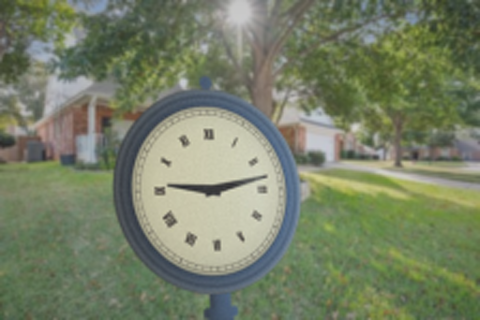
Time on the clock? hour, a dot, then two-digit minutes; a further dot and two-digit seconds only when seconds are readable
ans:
9.13
